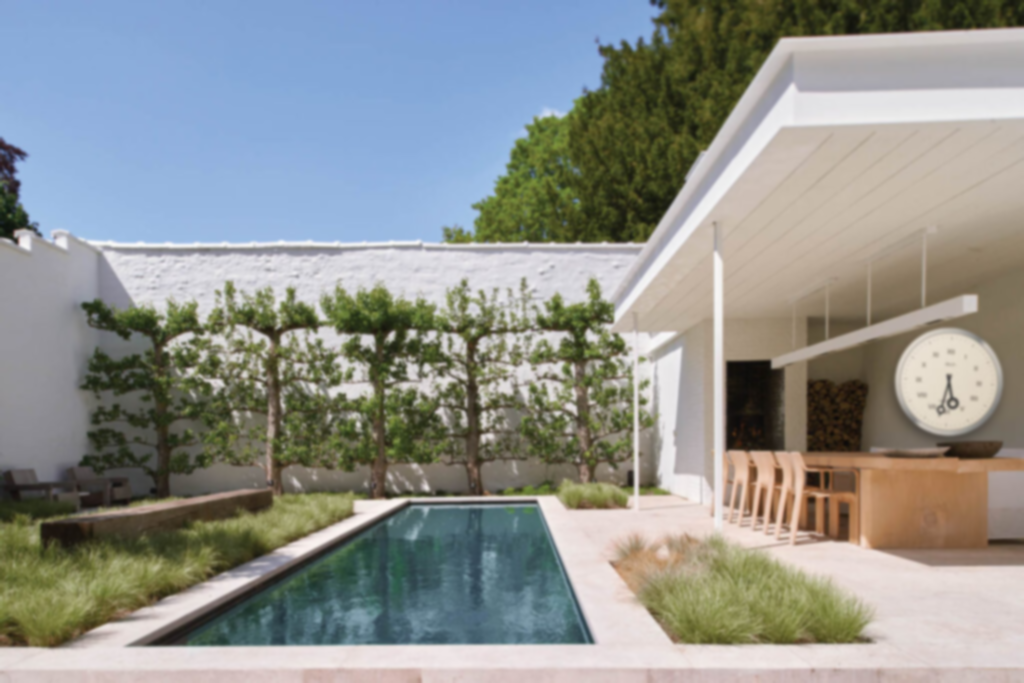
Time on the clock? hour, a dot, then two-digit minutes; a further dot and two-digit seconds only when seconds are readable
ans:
5.32
